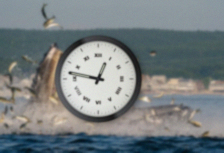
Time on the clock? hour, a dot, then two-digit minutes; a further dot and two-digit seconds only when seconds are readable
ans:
12.47
